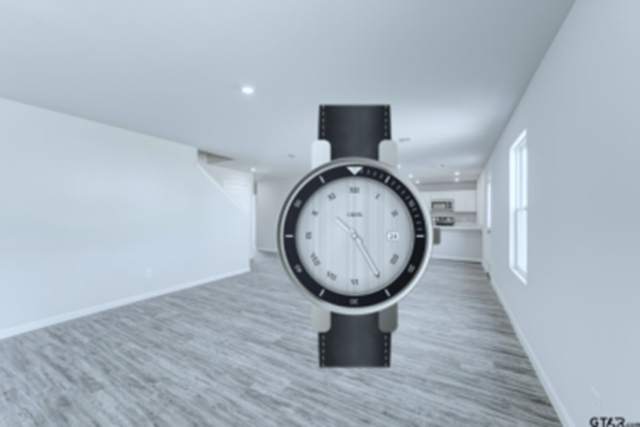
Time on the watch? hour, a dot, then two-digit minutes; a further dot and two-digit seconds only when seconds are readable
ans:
10.25
